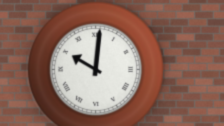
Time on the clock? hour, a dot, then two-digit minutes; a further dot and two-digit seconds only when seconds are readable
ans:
10.01
